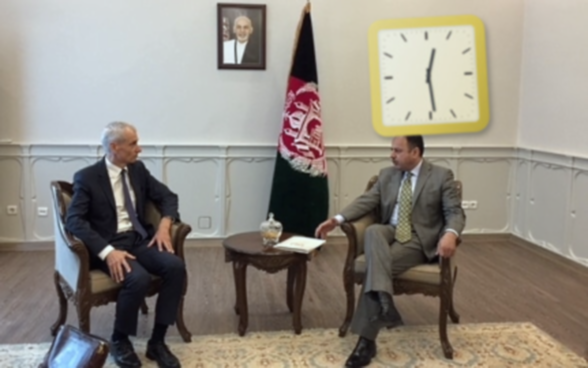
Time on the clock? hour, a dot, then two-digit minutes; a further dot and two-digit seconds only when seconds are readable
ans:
12.29
